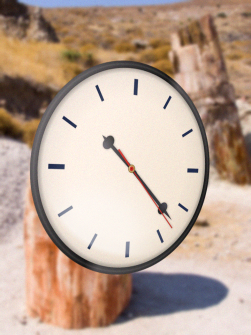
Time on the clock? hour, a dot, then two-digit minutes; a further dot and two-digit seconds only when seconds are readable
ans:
10.22.23
